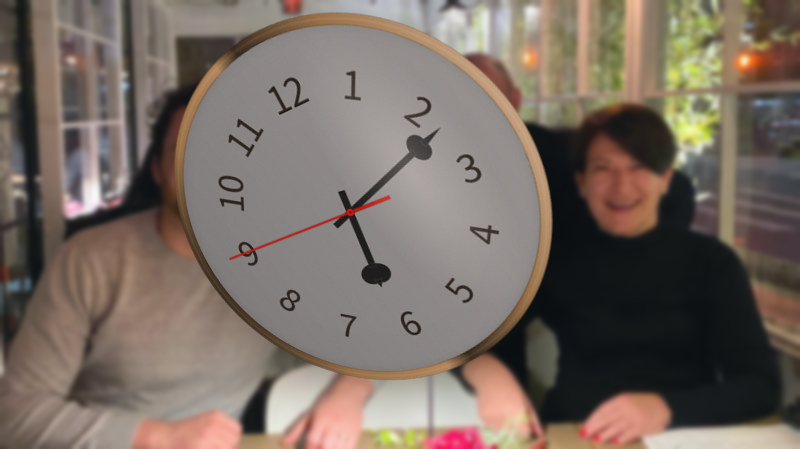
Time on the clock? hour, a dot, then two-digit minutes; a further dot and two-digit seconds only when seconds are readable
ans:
6.11.45
